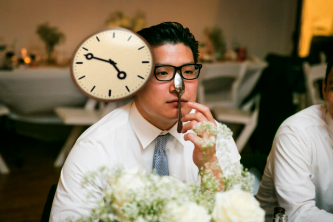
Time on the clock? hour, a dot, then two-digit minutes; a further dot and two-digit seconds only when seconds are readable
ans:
4.48
